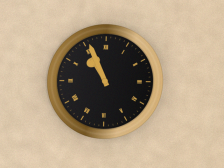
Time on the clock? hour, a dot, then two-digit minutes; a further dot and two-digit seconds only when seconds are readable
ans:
10.56
